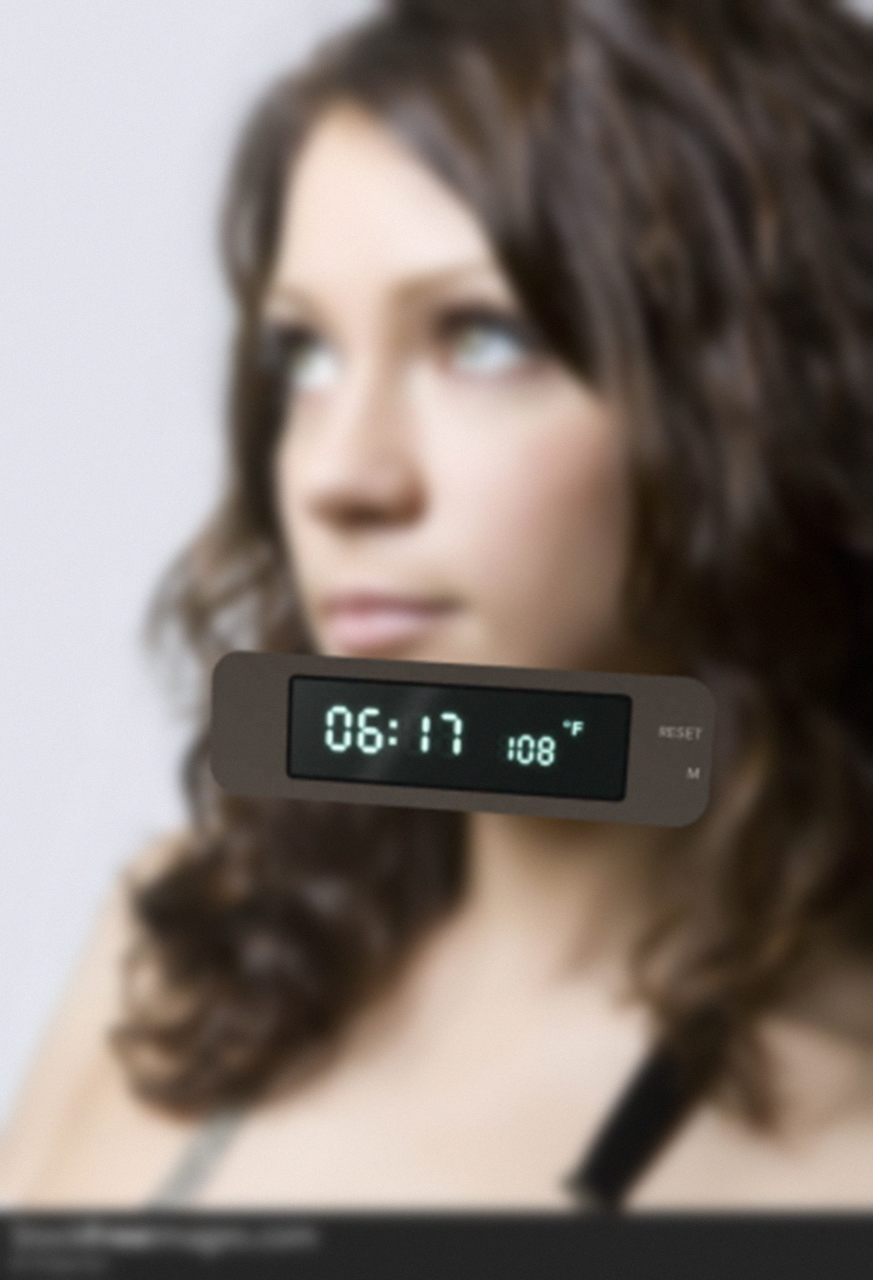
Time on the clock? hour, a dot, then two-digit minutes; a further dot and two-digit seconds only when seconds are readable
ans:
6.17
